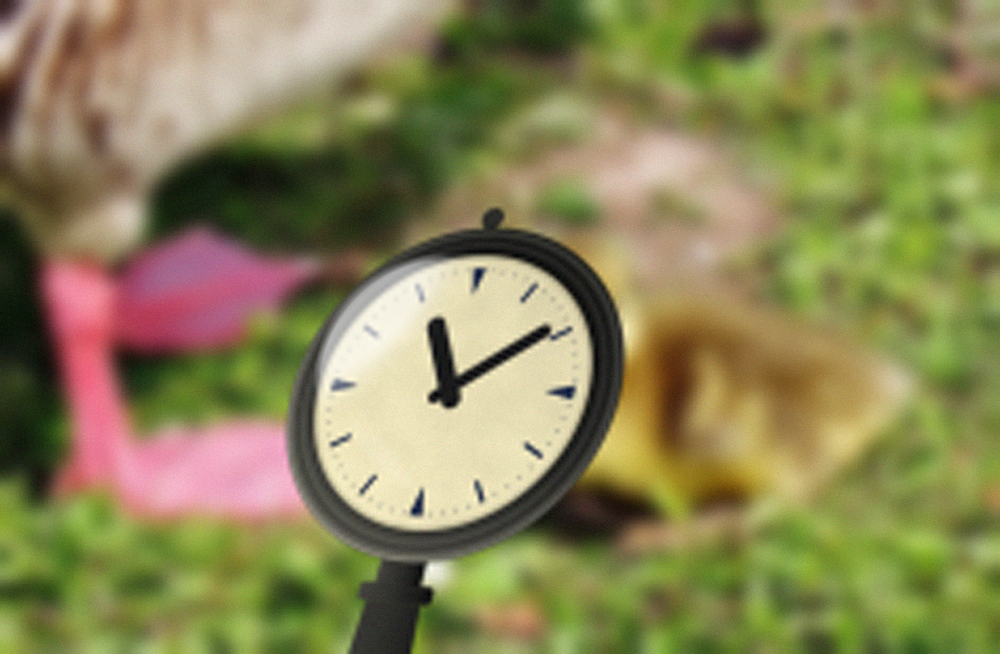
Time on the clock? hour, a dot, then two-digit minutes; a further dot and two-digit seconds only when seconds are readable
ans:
11.09
